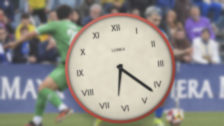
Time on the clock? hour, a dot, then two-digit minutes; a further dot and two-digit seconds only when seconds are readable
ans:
6.22
